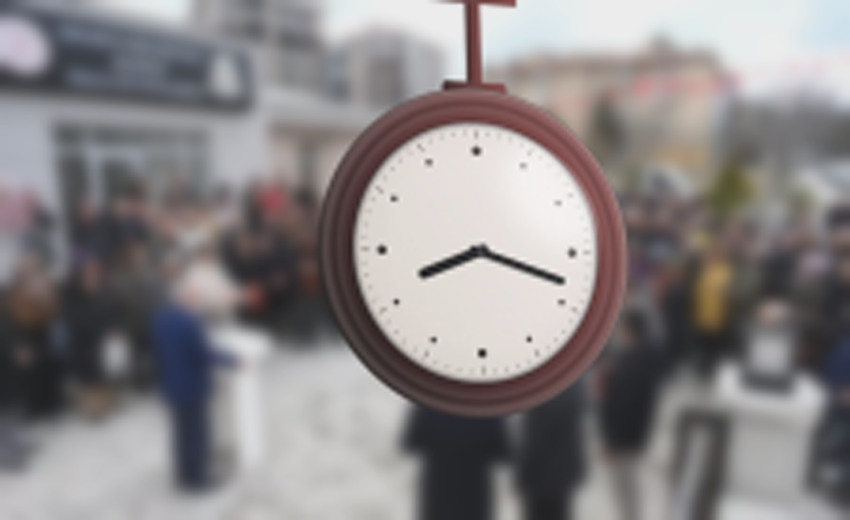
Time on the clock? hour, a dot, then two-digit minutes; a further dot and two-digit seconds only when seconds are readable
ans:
8.18
